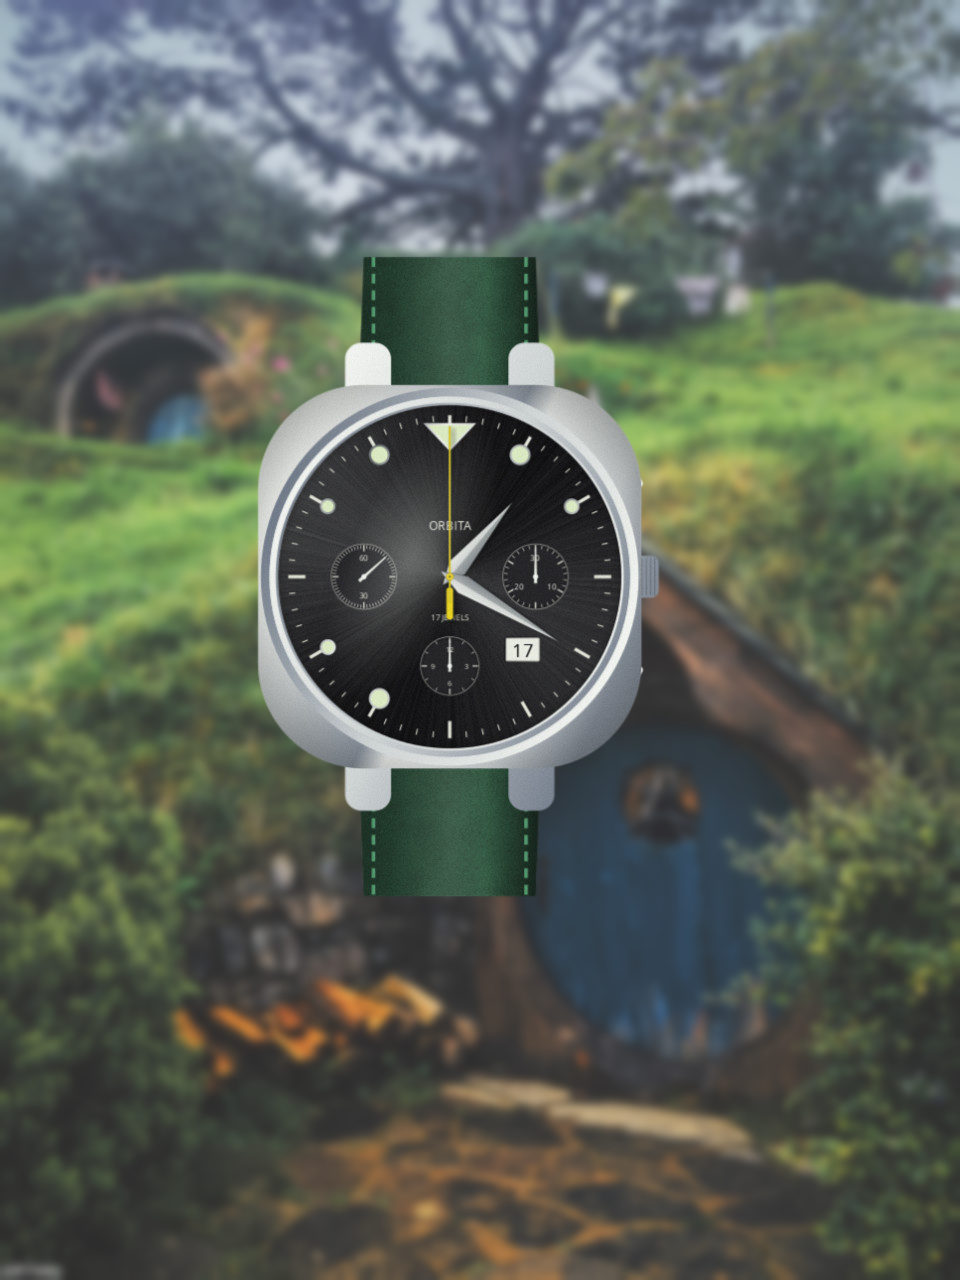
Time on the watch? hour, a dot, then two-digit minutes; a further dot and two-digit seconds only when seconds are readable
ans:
1.20.08
